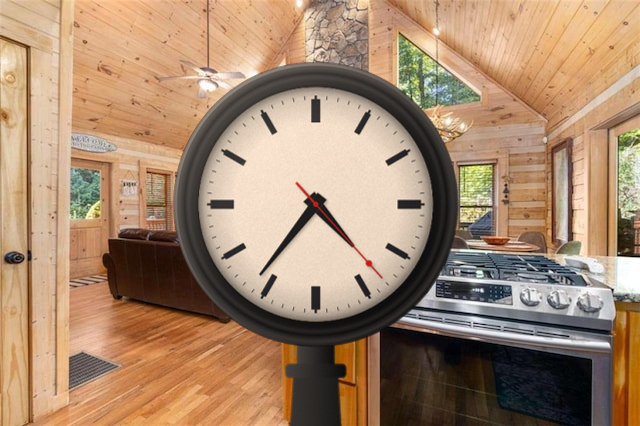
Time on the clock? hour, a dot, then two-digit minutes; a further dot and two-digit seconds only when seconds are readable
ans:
4.36.23
